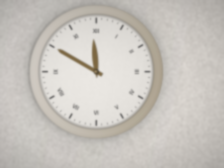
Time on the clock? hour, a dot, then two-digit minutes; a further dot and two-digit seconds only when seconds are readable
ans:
11.50
